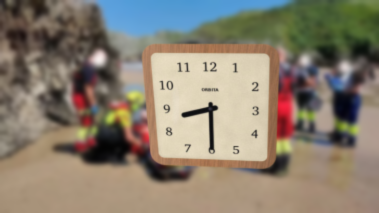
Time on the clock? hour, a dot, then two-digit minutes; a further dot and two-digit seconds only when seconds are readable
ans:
8.30
